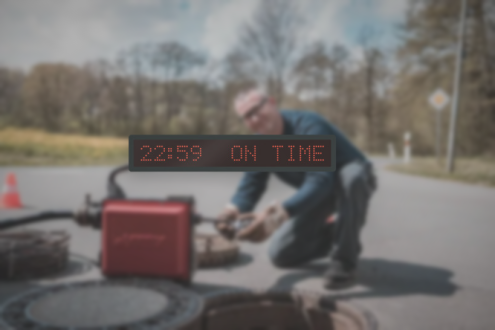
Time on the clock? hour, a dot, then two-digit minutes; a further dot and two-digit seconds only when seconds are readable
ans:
22.59
